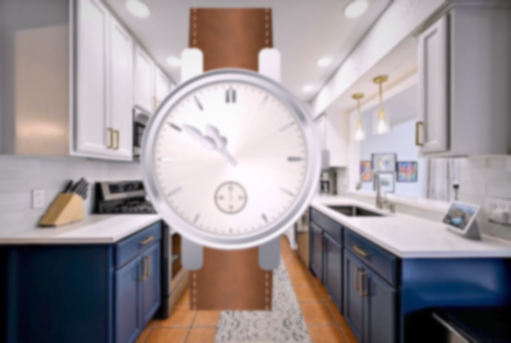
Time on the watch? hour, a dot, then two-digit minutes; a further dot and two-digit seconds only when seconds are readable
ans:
10.51
